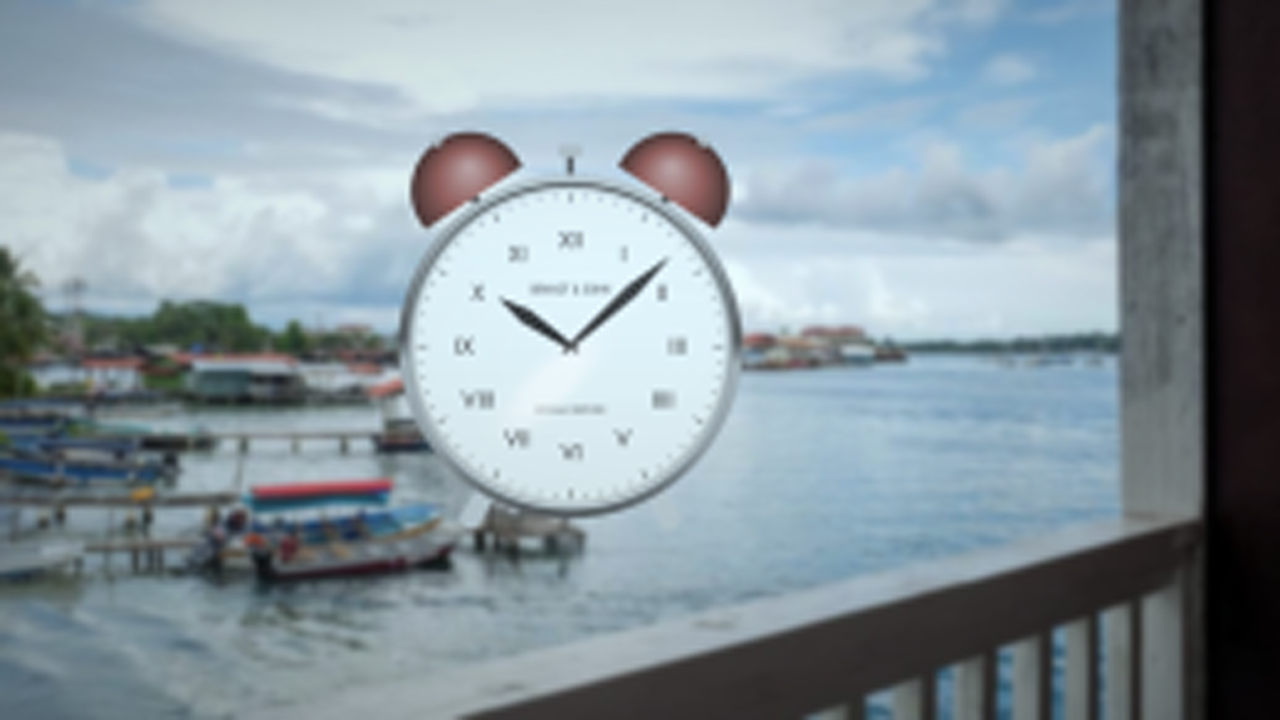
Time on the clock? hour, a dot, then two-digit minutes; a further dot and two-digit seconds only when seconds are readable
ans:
10.08
